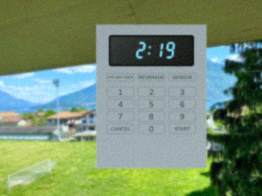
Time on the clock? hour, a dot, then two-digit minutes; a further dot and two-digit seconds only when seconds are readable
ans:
2.19
